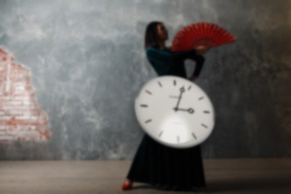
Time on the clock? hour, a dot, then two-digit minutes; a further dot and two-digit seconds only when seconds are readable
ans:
3.03
